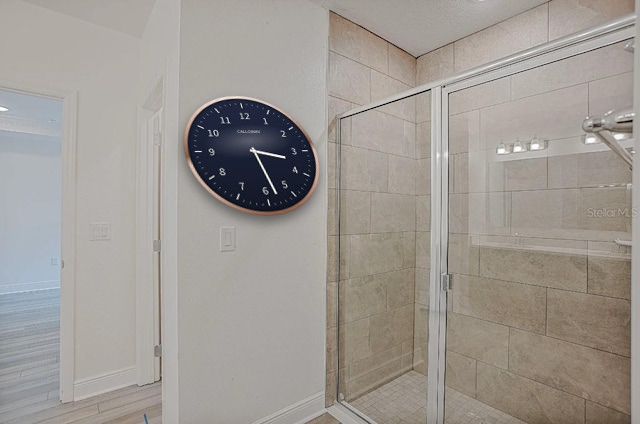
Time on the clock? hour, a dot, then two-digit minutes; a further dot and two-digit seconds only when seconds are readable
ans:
3.28
